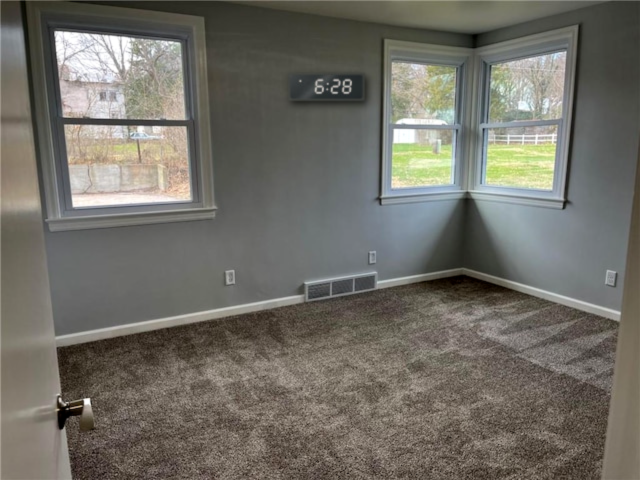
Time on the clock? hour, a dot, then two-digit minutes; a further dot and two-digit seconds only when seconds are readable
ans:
6.28
